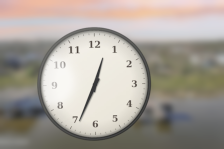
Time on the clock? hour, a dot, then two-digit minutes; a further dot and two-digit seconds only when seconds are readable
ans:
12.34
